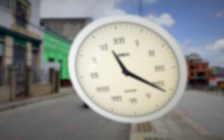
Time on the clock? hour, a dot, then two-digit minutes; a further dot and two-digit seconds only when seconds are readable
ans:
11.21
